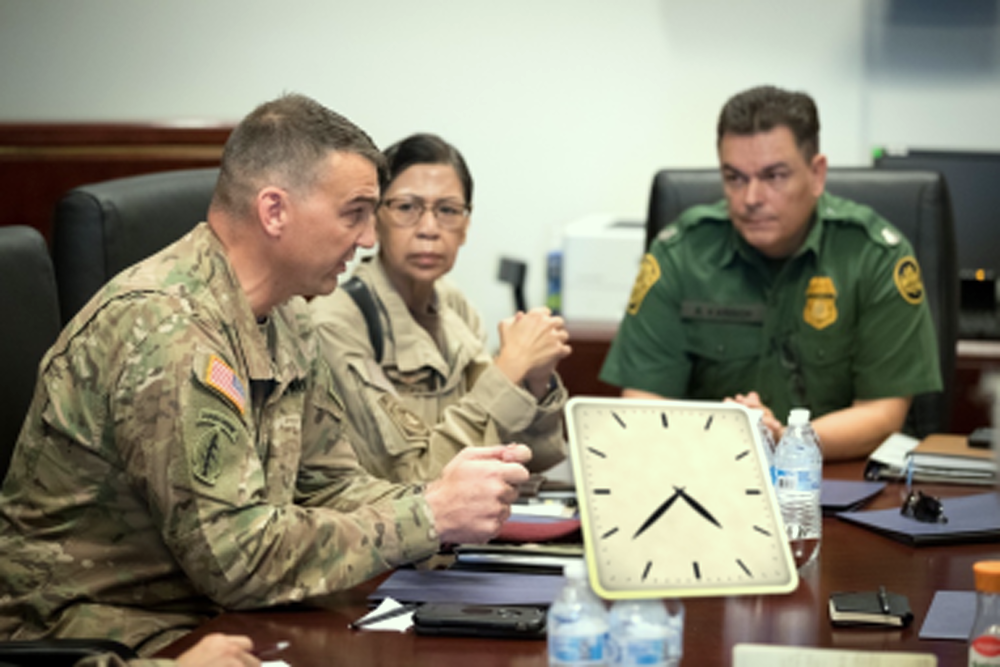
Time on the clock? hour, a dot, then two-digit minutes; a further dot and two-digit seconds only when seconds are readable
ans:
4.38
